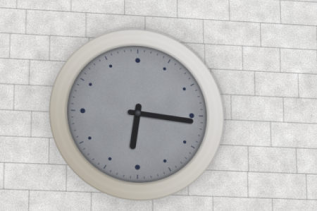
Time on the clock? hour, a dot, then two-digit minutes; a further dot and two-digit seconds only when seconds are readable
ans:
6.16
